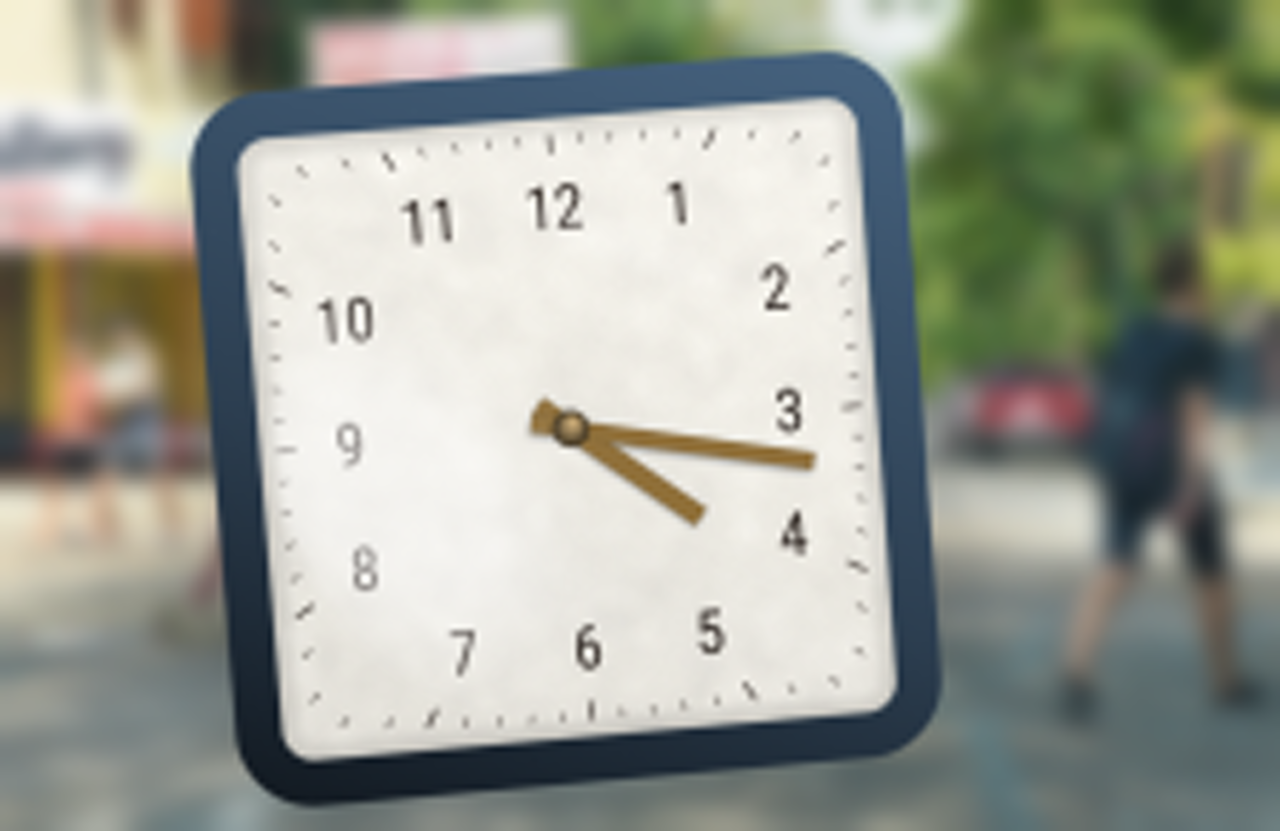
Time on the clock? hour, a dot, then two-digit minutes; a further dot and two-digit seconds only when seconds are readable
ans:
4.17
